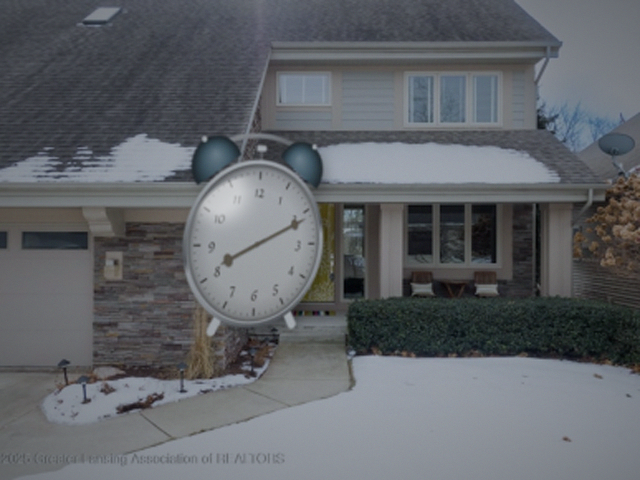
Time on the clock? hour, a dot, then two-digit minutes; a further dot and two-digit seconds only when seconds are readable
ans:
8.11
